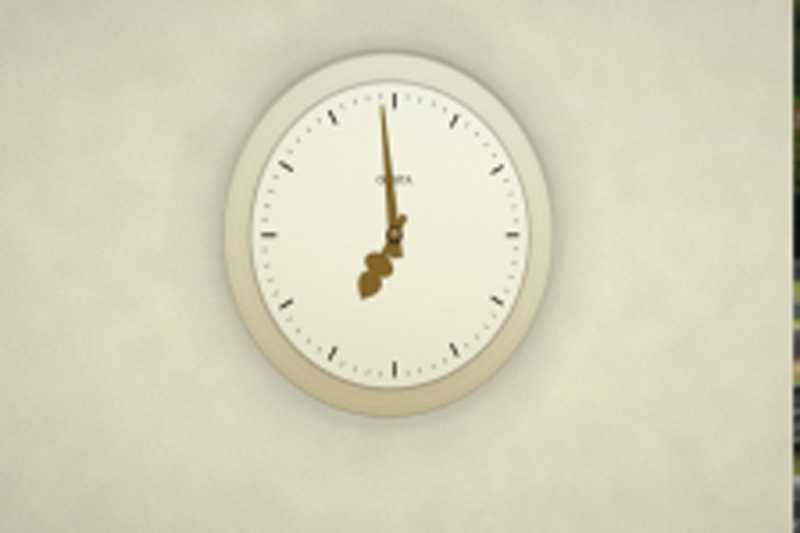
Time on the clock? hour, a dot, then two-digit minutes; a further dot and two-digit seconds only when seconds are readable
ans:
6.59
